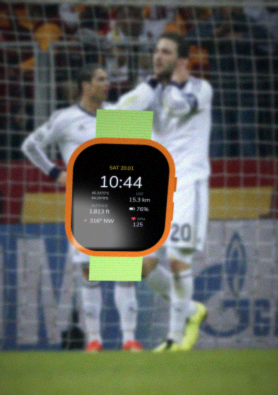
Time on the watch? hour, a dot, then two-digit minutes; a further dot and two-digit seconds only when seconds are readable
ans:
10.44
